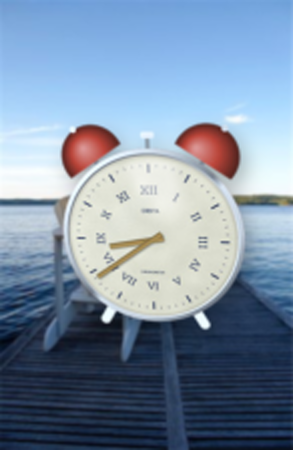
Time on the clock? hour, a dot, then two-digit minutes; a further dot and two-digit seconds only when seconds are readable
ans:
8.39
